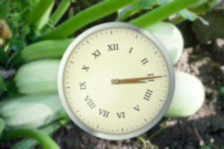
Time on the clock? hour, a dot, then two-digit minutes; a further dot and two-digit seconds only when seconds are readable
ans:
3.15
